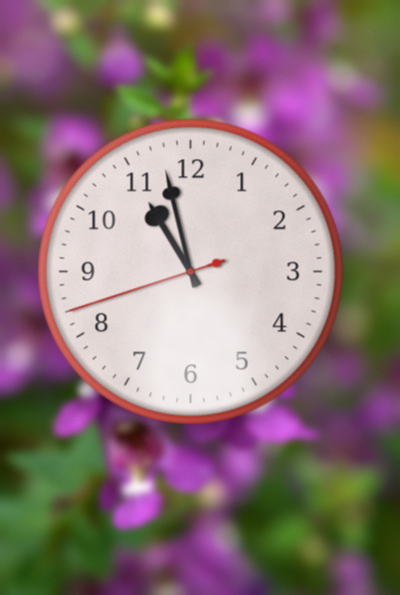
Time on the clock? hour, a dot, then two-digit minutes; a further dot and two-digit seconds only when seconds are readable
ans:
10.57.42
